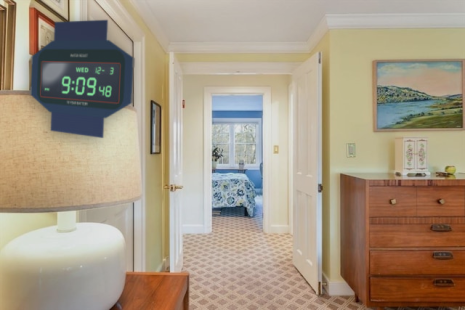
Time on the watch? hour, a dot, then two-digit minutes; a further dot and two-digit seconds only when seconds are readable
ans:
9.09.48
